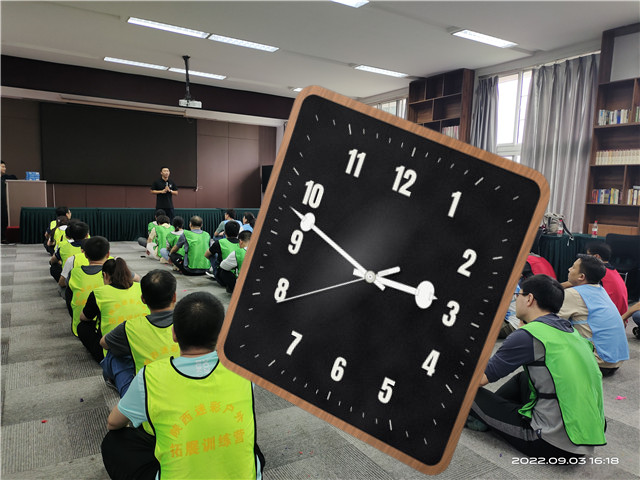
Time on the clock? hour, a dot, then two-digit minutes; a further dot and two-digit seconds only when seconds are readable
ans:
2.47.39
